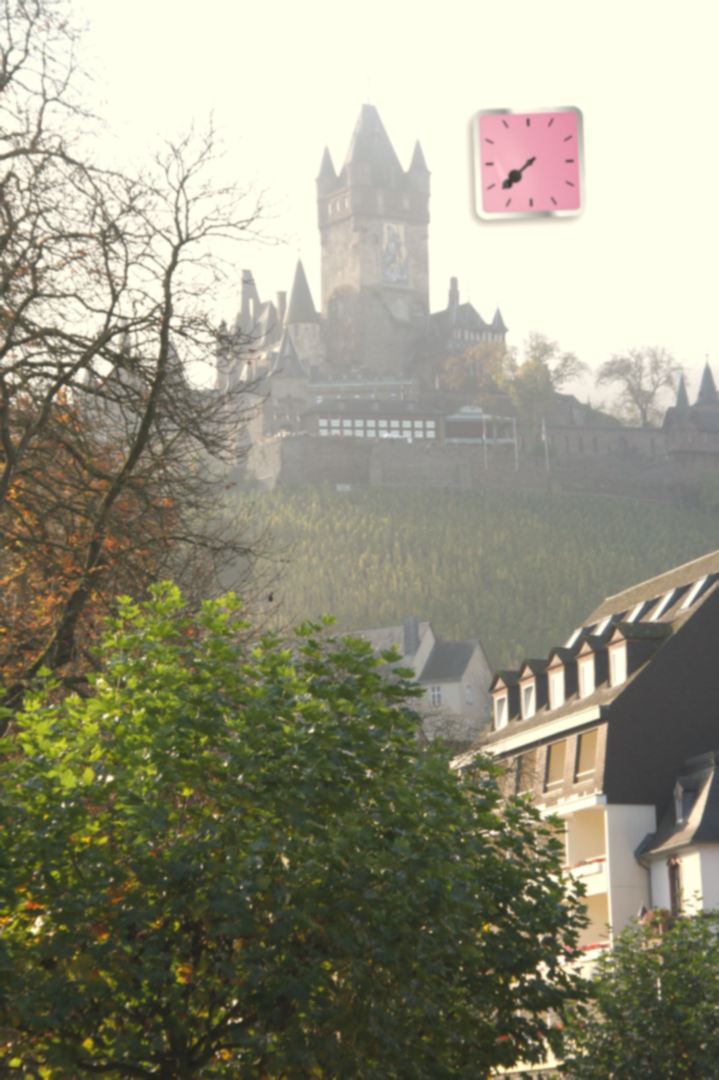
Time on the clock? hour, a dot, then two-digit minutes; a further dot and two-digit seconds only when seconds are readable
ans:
7.38
